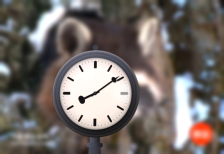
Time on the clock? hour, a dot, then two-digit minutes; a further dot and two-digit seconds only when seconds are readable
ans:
8.09
